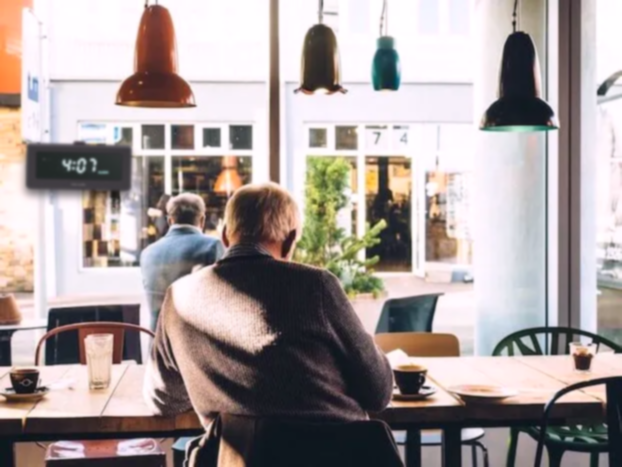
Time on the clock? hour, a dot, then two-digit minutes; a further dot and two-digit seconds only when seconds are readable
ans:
4.07
